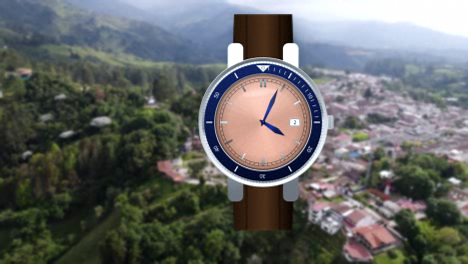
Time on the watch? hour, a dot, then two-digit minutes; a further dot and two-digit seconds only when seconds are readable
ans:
4.04
